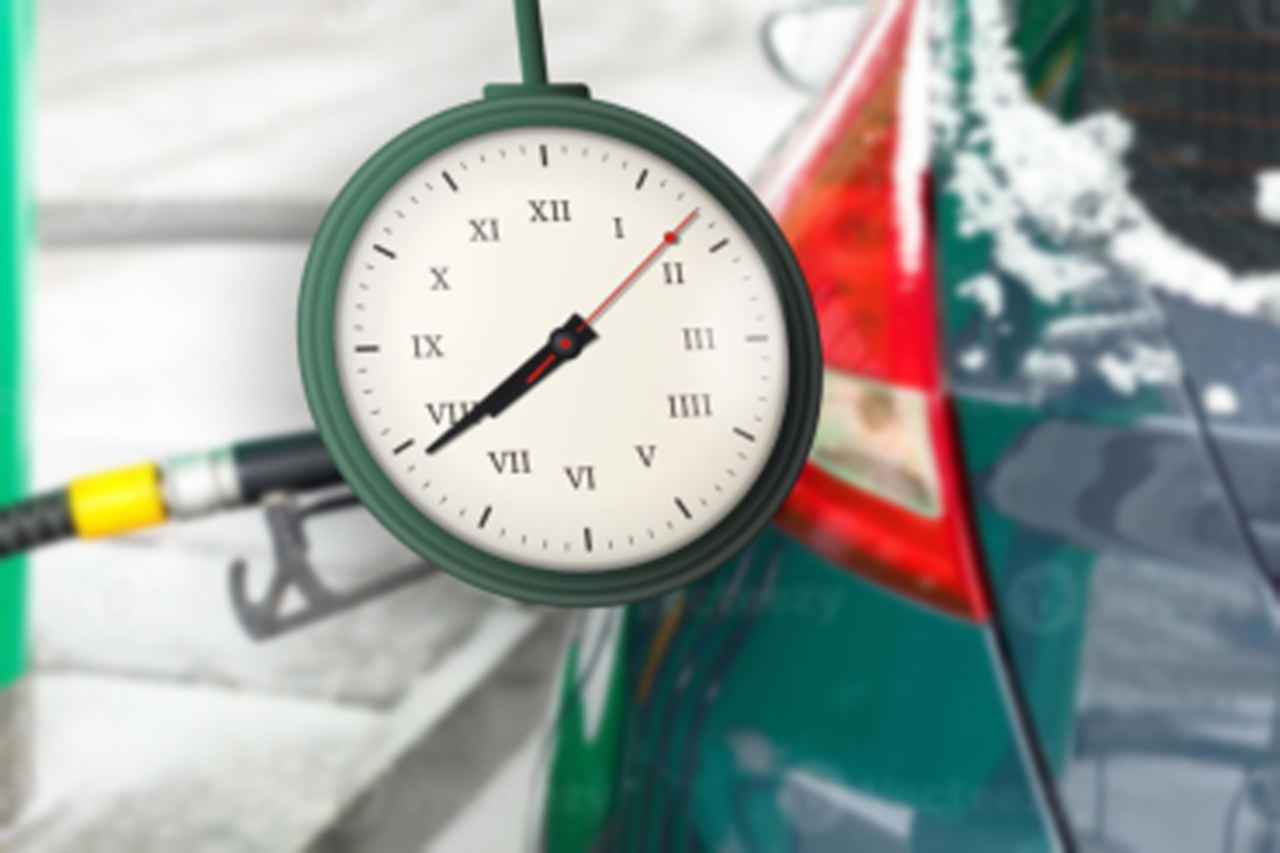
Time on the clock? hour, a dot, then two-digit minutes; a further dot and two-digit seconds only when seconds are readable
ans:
7.39.08
